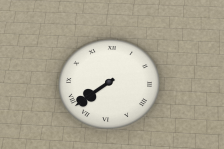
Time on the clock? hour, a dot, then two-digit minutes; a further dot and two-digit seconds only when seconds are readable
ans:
7.38
